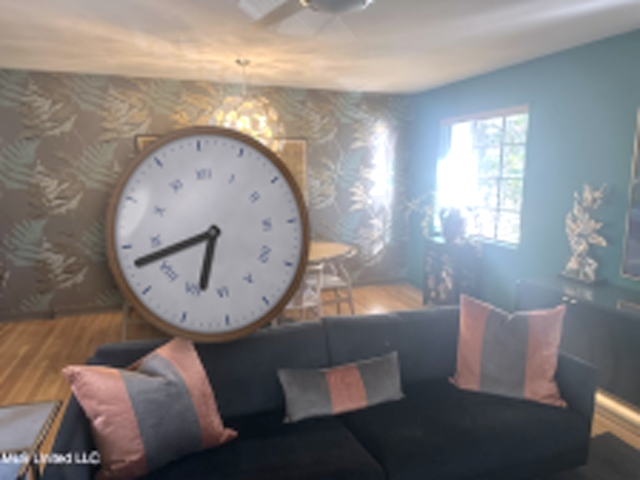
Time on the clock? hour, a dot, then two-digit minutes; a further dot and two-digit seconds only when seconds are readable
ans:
6.43
